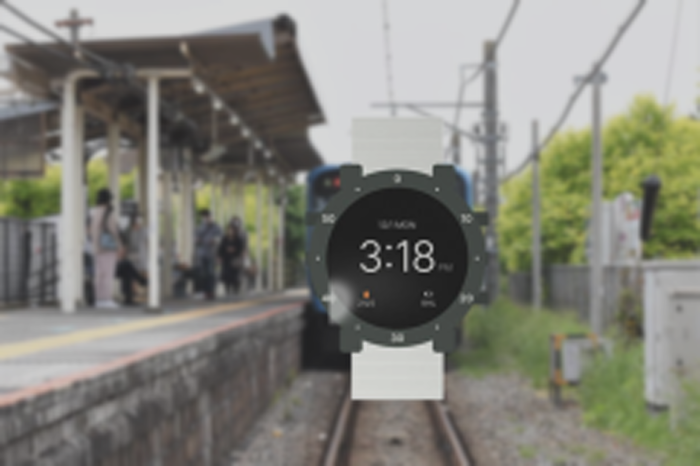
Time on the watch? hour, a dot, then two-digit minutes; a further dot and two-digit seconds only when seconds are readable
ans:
3.18
